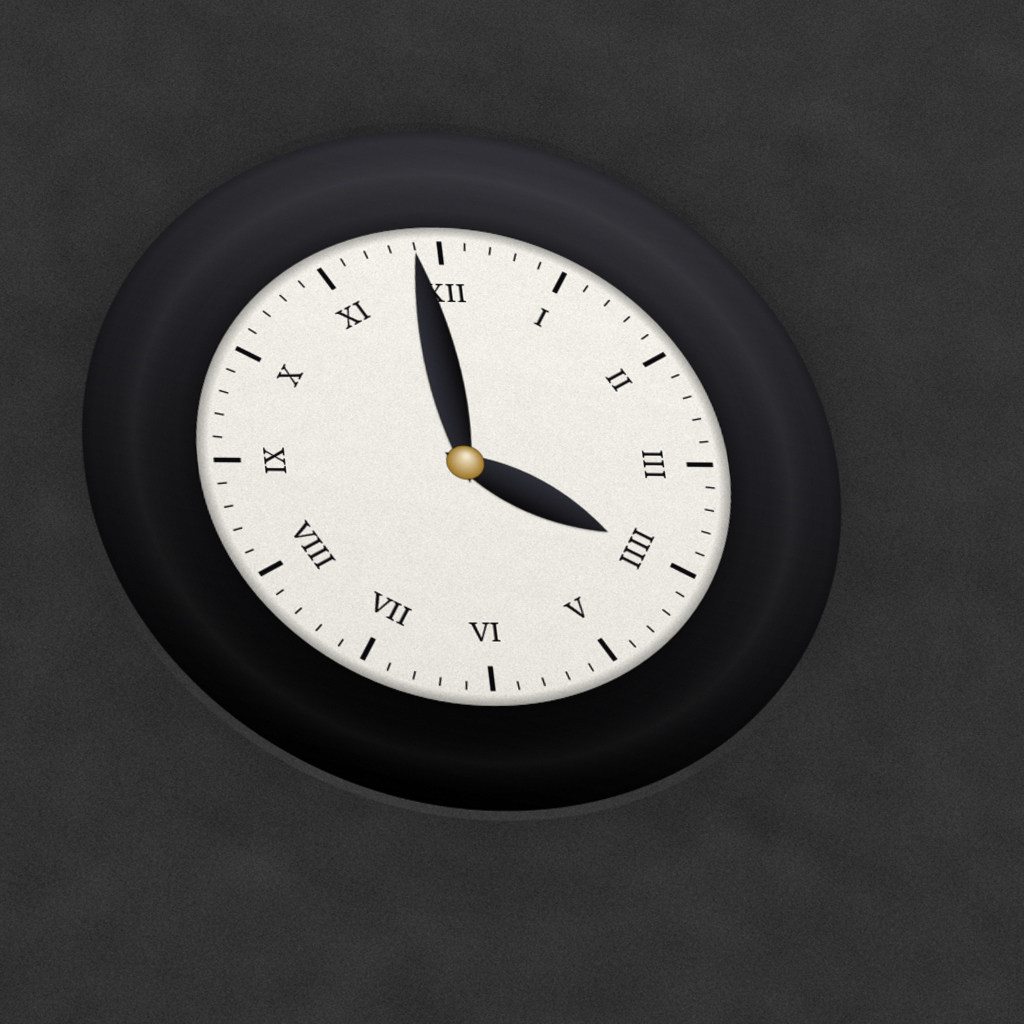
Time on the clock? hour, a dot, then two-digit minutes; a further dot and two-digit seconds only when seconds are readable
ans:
3.59
